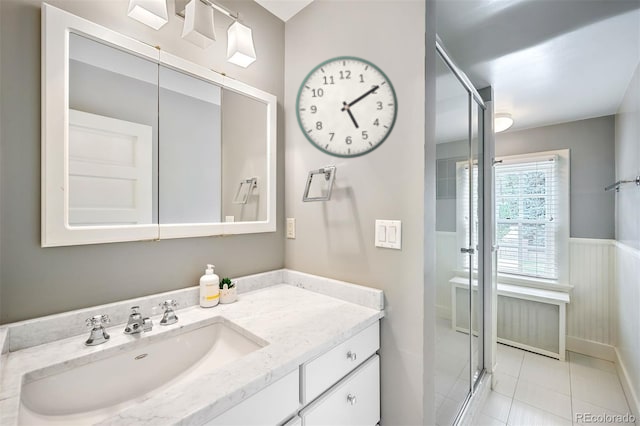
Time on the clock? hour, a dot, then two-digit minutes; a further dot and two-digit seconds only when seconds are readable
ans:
5.10
